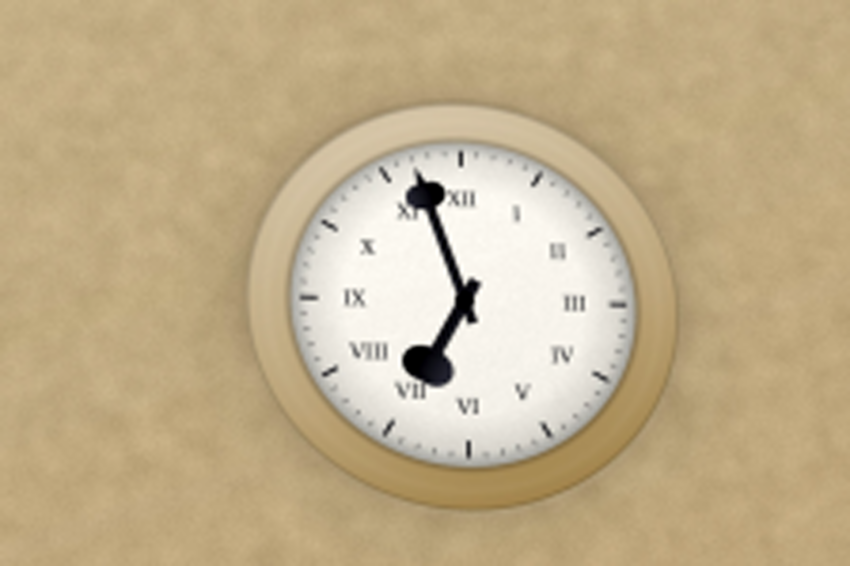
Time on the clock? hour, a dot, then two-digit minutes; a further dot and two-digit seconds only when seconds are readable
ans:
6.57
